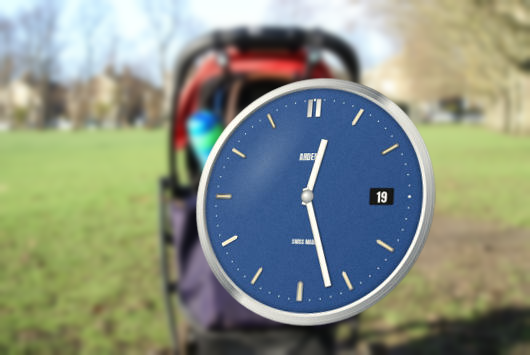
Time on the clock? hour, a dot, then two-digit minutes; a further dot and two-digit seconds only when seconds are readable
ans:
12.27
